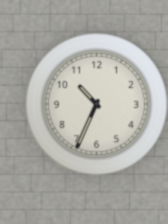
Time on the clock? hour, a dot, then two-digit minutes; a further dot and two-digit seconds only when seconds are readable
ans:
10.34
